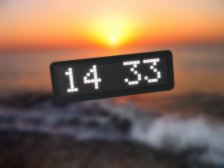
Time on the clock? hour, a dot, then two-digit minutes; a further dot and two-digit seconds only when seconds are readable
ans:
14.33
